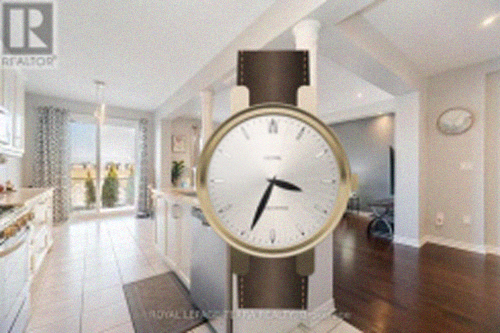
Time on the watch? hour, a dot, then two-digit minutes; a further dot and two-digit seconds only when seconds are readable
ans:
3.34
